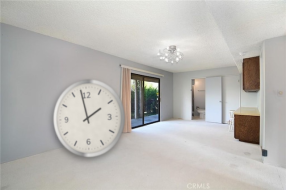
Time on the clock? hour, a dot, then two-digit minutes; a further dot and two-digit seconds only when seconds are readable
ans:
1.58
